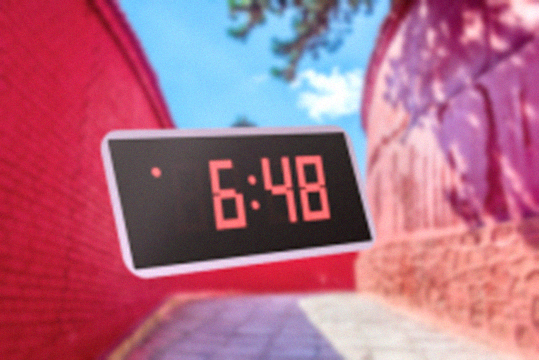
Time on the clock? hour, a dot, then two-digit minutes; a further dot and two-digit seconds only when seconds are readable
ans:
6.48
